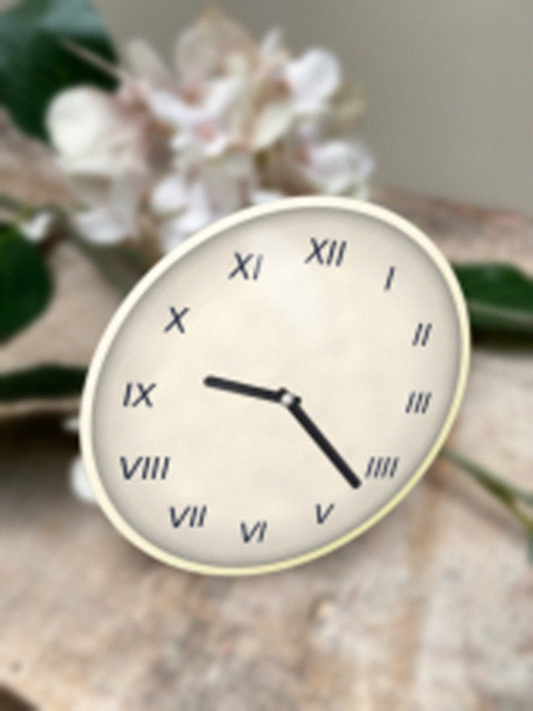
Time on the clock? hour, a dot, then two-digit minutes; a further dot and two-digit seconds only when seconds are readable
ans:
9.22
